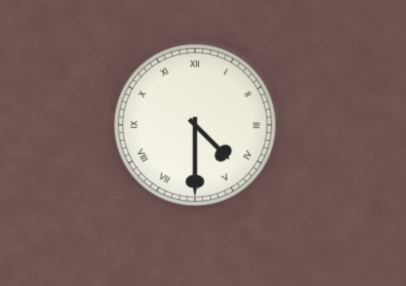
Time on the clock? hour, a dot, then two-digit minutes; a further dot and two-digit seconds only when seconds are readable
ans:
4.30
